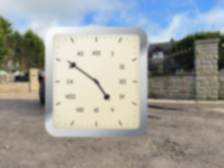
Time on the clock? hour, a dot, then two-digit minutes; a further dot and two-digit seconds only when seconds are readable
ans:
4.51
